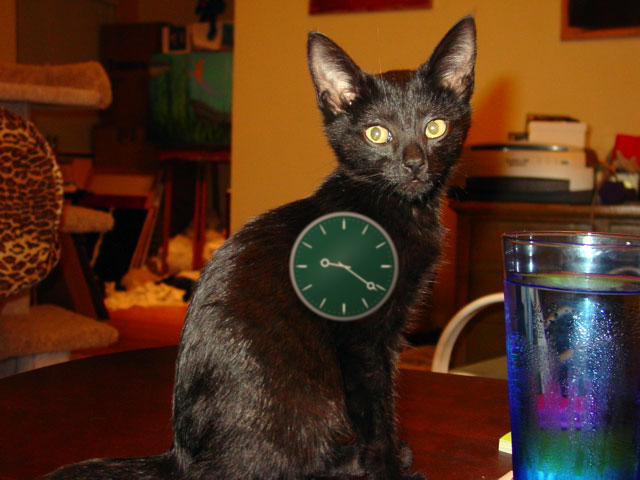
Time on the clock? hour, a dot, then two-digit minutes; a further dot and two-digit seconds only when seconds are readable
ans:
9.21
